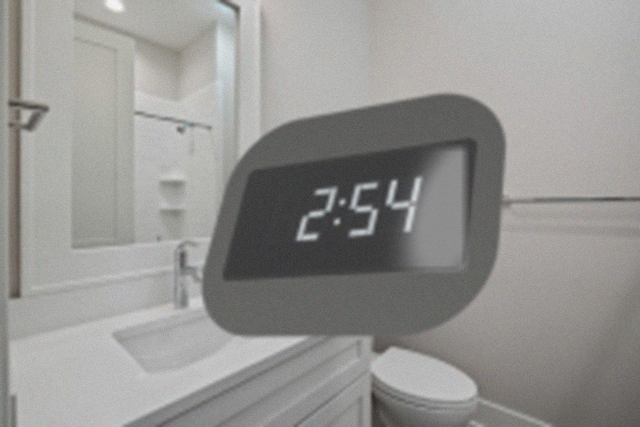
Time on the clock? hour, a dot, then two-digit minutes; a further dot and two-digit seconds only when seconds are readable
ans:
2.54
